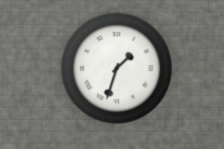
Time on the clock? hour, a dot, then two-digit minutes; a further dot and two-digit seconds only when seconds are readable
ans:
1.33
